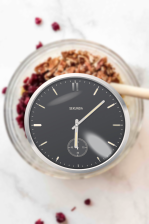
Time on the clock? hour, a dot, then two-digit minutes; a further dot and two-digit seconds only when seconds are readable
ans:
6.08
